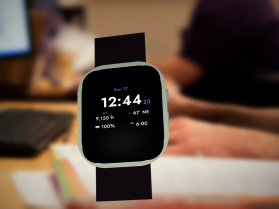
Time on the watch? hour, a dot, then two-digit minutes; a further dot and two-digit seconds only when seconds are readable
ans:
12.44
